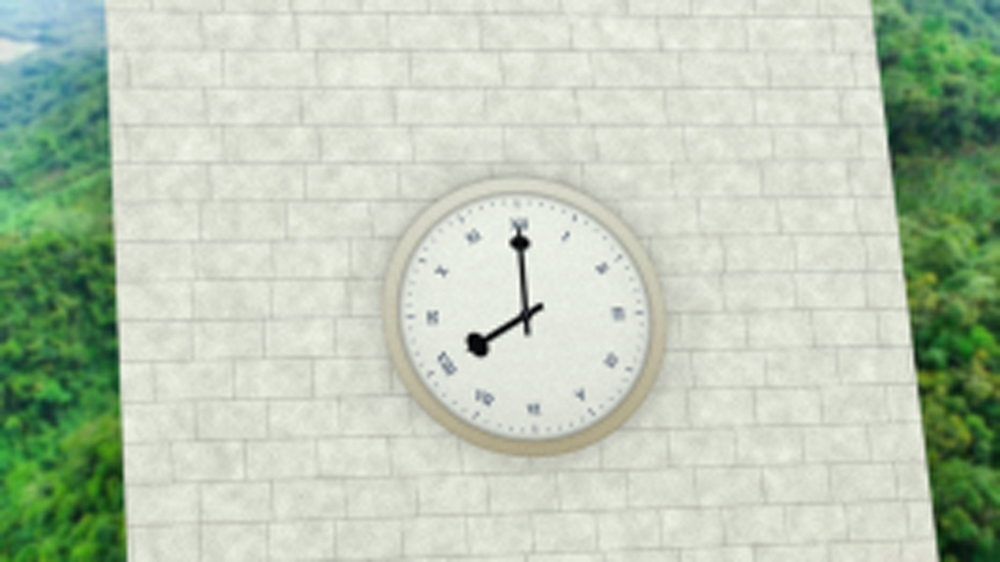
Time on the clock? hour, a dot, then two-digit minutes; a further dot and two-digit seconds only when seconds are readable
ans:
8.00
